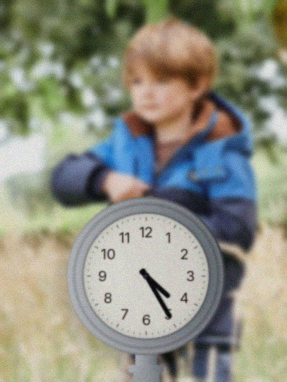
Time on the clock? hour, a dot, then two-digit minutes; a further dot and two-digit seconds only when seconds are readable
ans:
4.25
